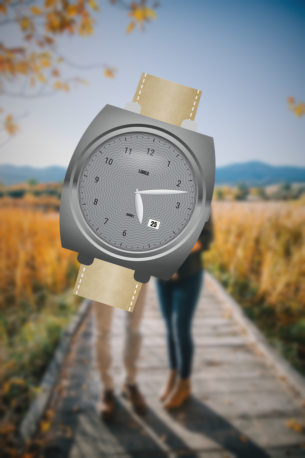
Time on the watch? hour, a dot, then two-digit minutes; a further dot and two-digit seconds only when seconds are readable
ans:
5.12
